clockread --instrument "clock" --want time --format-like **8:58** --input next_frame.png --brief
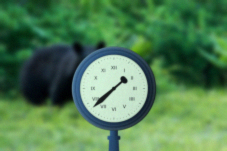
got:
**1:38**
